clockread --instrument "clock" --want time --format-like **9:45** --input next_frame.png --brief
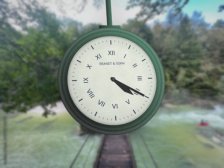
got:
**4:20**
